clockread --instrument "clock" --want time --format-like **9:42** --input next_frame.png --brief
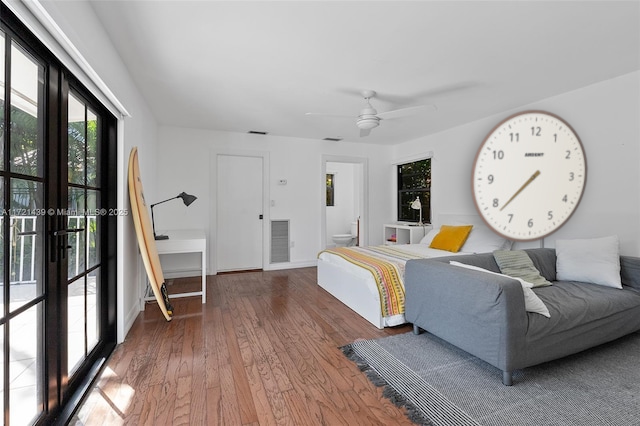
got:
**7:38**
